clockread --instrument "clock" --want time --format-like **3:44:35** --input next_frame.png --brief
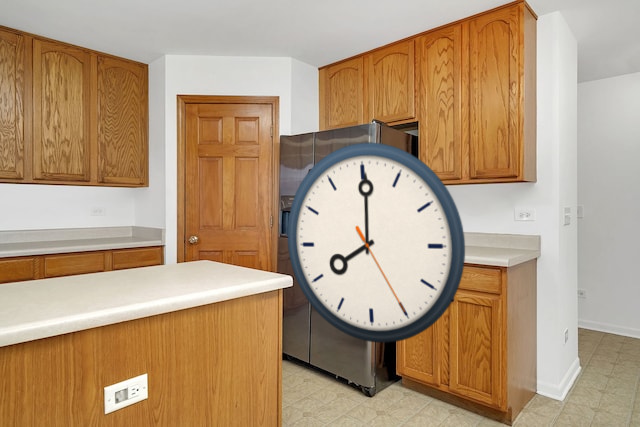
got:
**8:00:25**
